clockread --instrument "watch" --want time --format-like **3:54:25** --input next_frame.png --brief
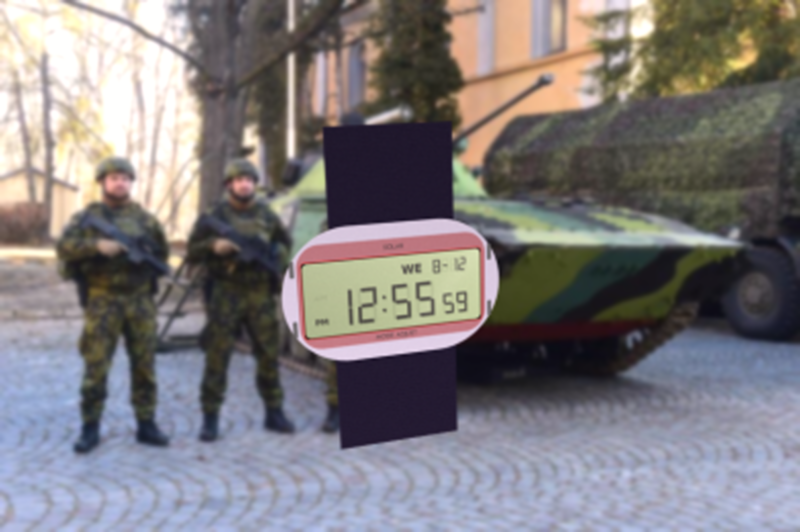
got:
**12:55:59**
